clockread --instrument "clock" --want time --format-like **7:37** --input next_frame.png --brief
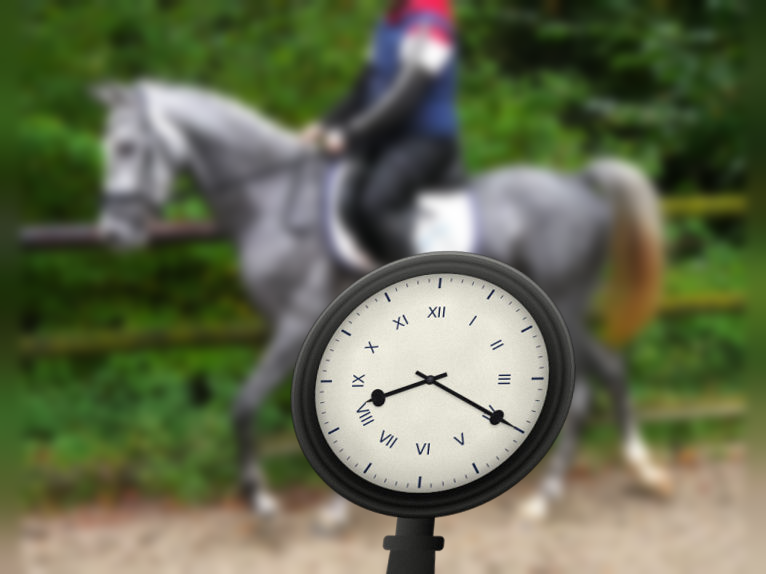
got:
**8:20**
